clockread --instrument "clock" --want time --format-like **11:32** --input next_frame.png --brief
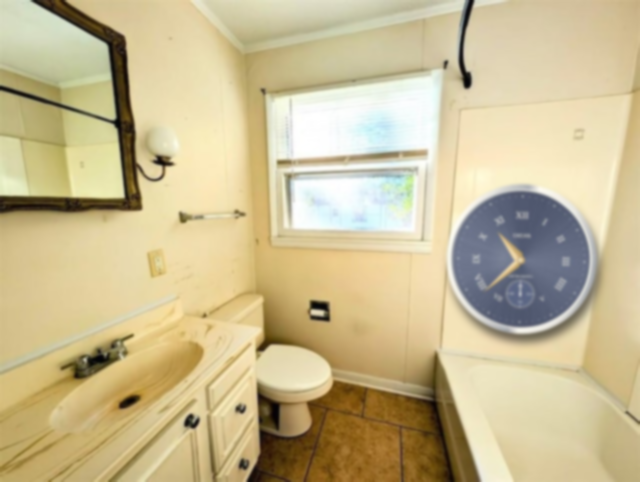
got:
**10:38**
